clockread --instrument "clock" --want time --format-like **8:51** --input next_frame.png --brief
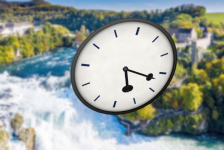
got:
**5:17**
